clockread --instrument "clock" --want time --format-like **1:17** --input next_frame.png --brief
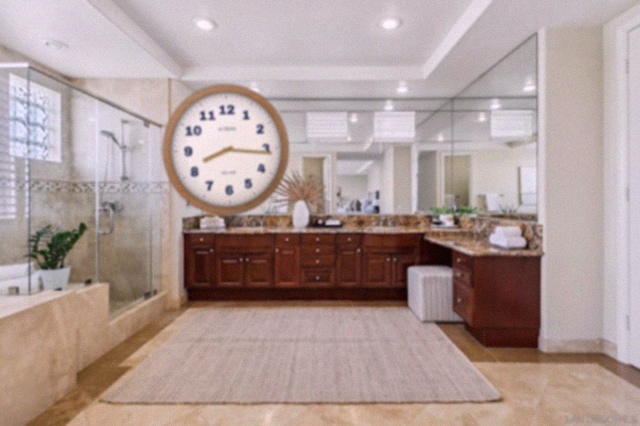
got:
**8:16**
